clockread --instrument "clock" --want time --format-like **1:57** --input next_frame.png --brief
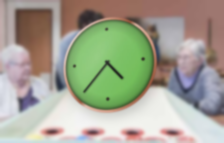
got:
**4:37**
